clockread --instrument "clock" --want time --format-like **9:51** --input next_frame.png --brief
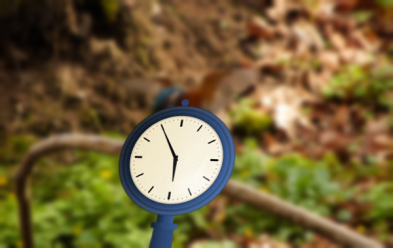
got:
**5:55**
